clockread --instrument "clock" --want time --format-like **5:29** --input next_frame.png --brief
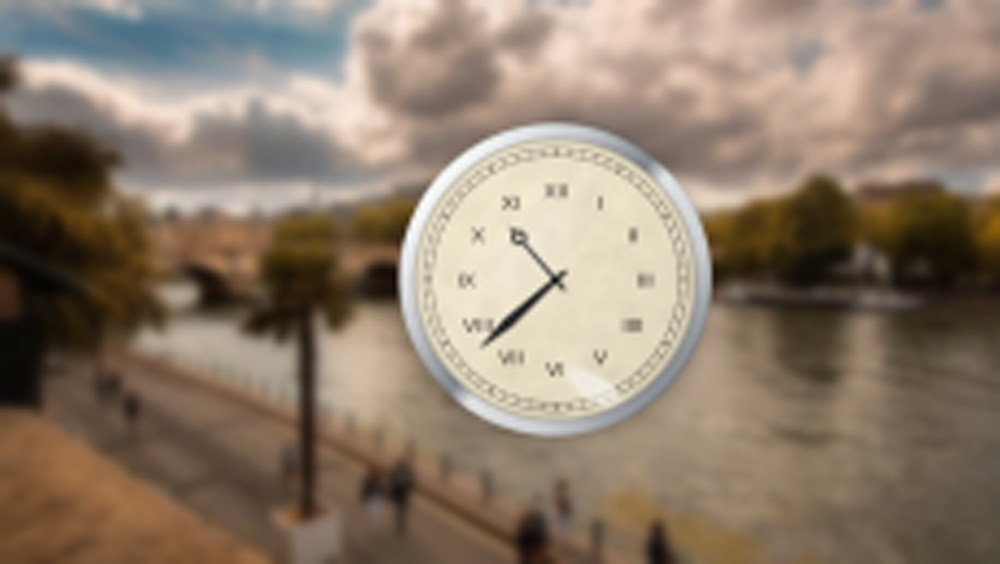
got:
**10:38**
